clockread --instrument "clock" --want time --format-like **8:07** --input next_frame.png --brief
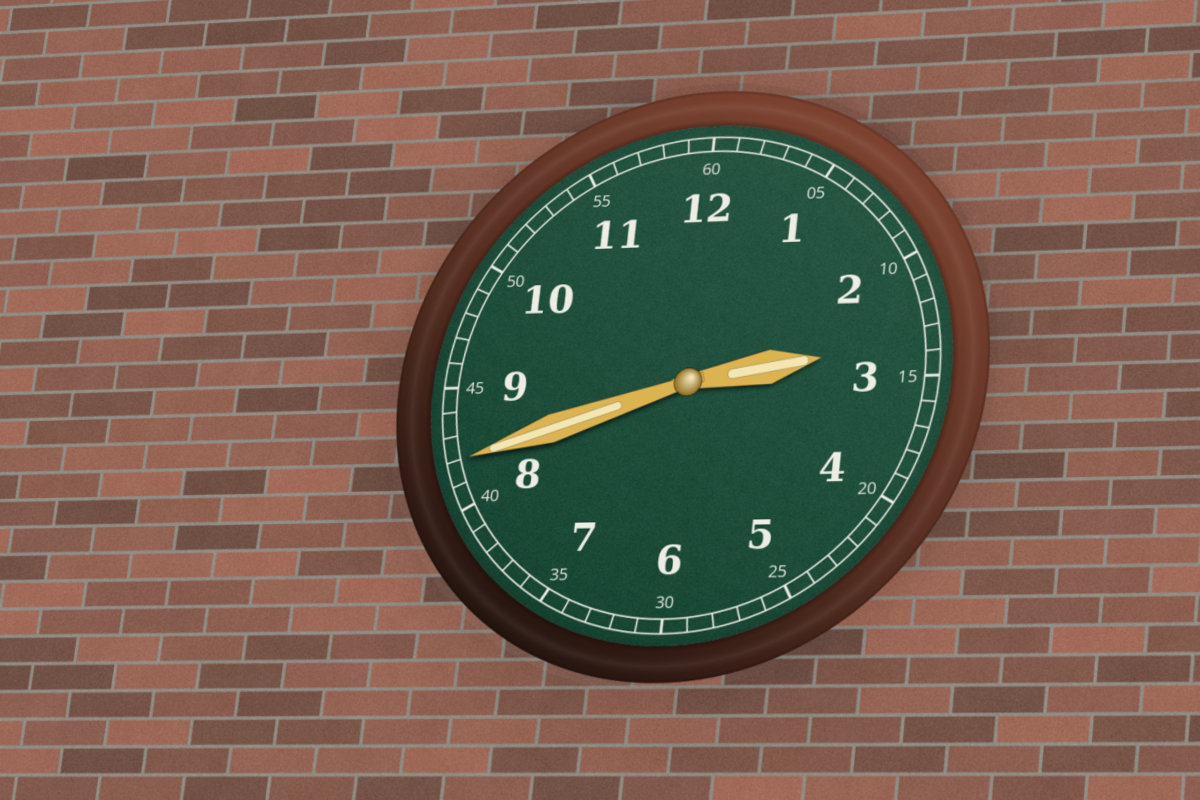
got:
**2:42**
